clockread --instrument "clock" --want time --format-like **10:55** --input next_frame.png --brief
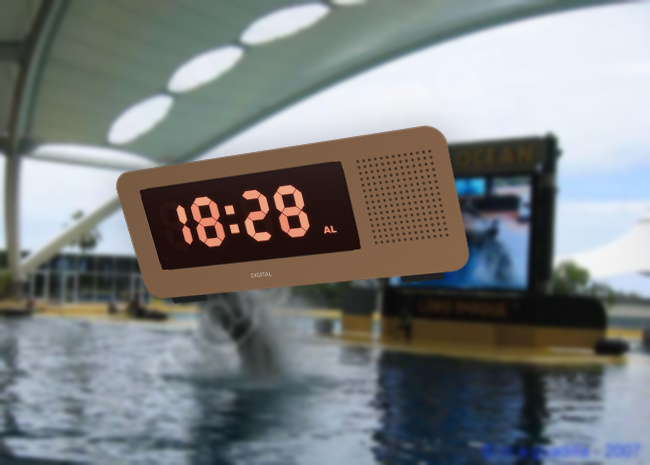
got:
**18:28**
